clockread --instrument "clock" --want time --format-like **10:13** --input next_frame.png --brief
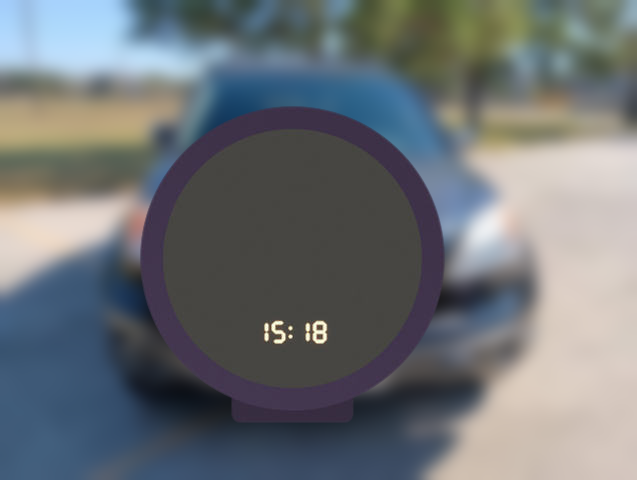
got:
**15:18**
